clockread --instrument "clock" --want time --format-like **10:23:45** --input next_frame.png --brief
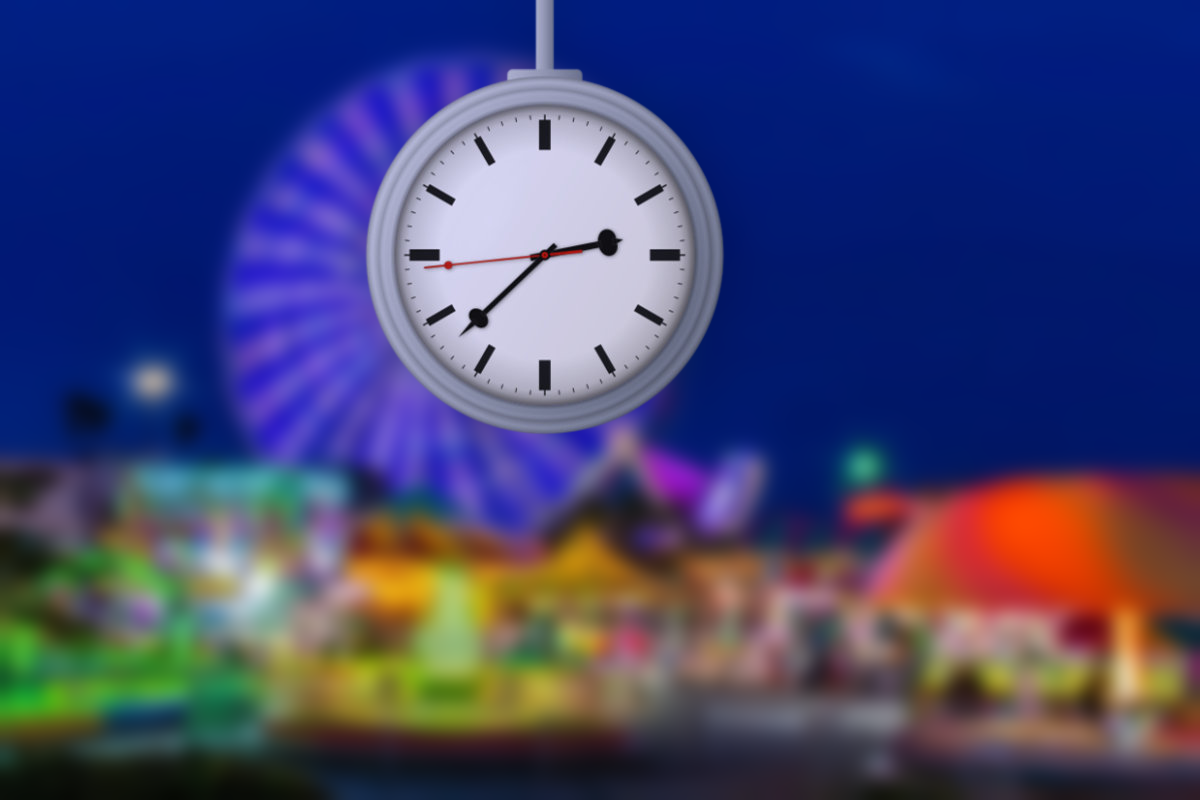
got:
**2:37:44**
